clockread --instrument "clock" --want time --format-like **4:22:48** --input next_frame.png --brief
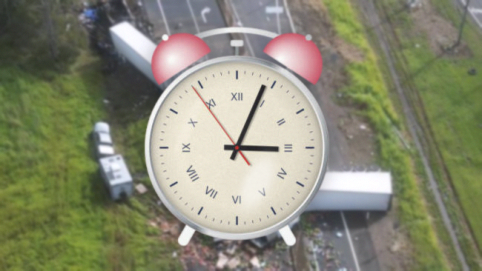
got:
**3:03:54**
